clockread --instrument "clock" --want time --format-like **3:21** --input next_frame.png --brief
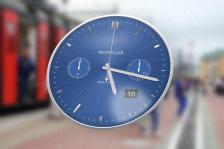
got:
**5:17**
